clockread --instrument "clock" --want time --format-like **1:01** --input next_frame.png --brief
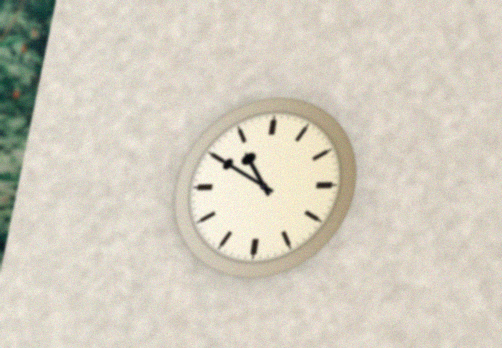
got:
**10:50**
